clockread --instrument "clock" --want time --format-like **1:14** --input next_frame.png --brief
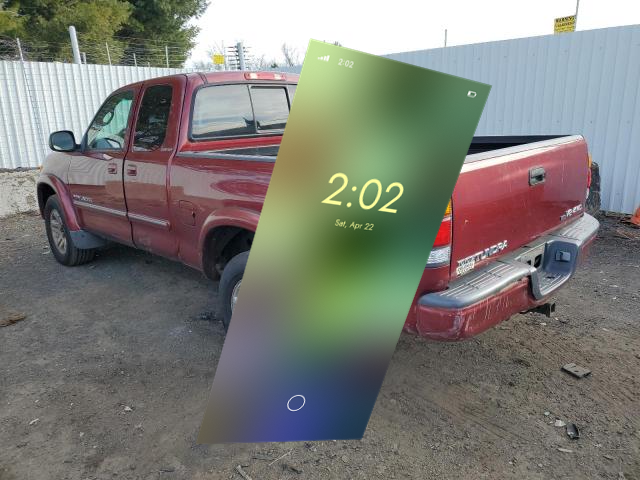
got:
**2:02**
